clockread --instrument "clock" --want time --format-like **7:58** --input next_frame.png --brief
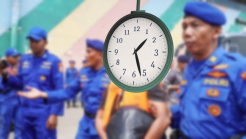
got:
**1:27**
